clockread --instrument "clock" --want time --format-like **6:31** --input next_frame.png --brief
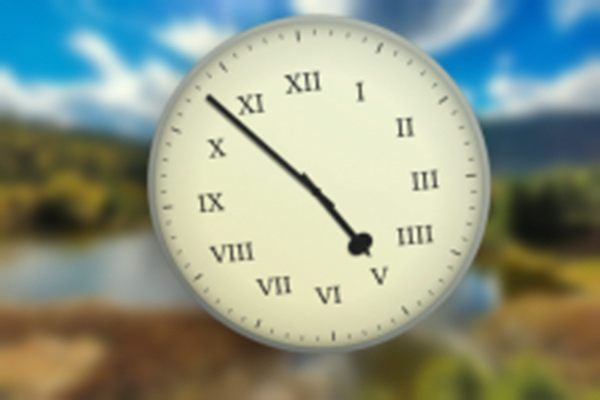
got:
**4:53**
